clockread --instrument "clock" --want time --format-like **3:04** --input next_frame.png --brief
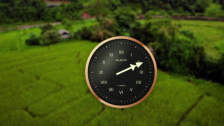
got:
**2:11**
